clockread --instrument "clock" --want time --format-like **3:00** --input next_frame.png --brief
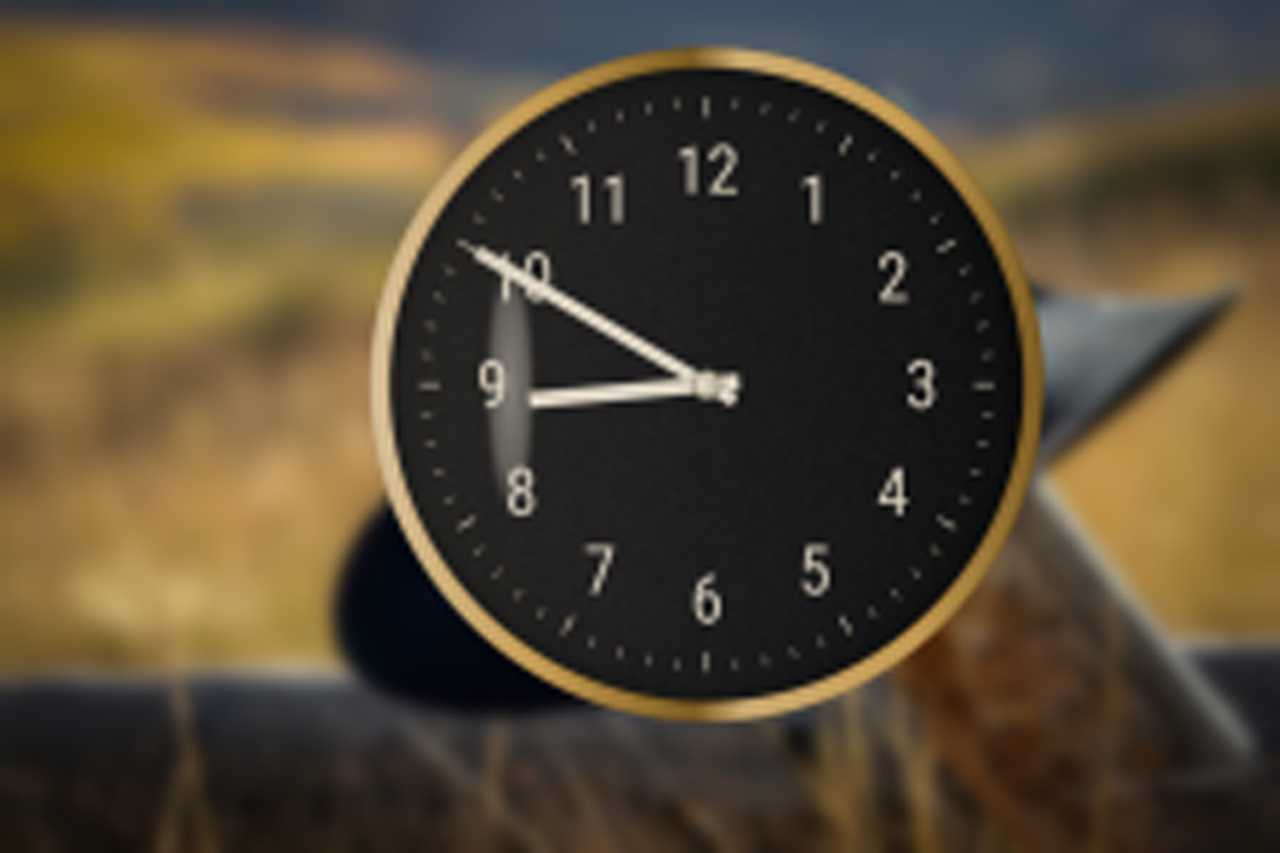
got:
**8:50**
